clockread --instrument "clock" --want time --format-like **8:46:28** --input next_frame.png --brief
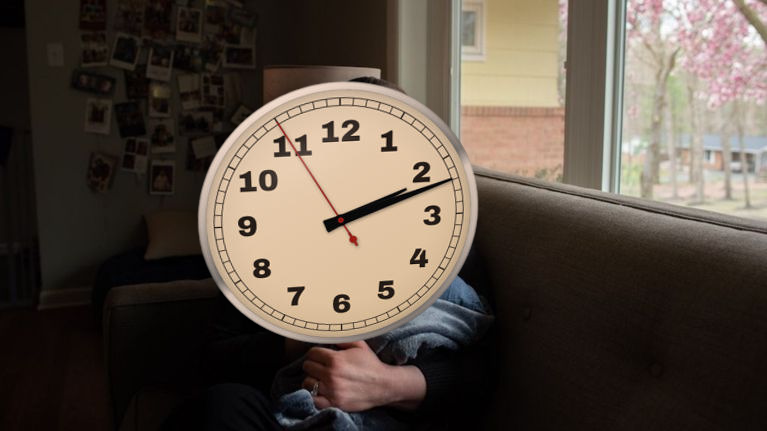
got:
**2:11:55**
